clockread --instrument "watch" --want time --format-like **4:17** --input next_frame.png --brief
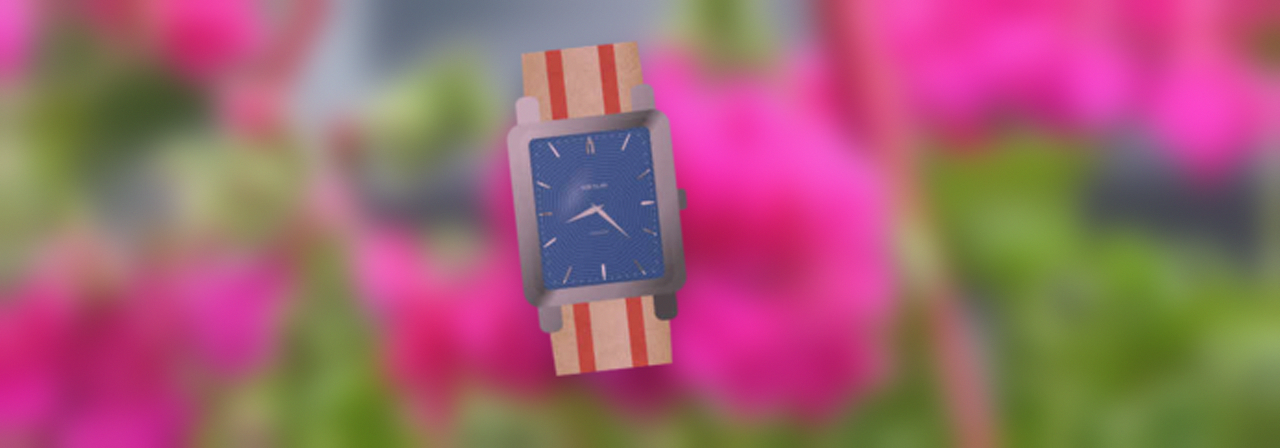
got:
**8:23**
